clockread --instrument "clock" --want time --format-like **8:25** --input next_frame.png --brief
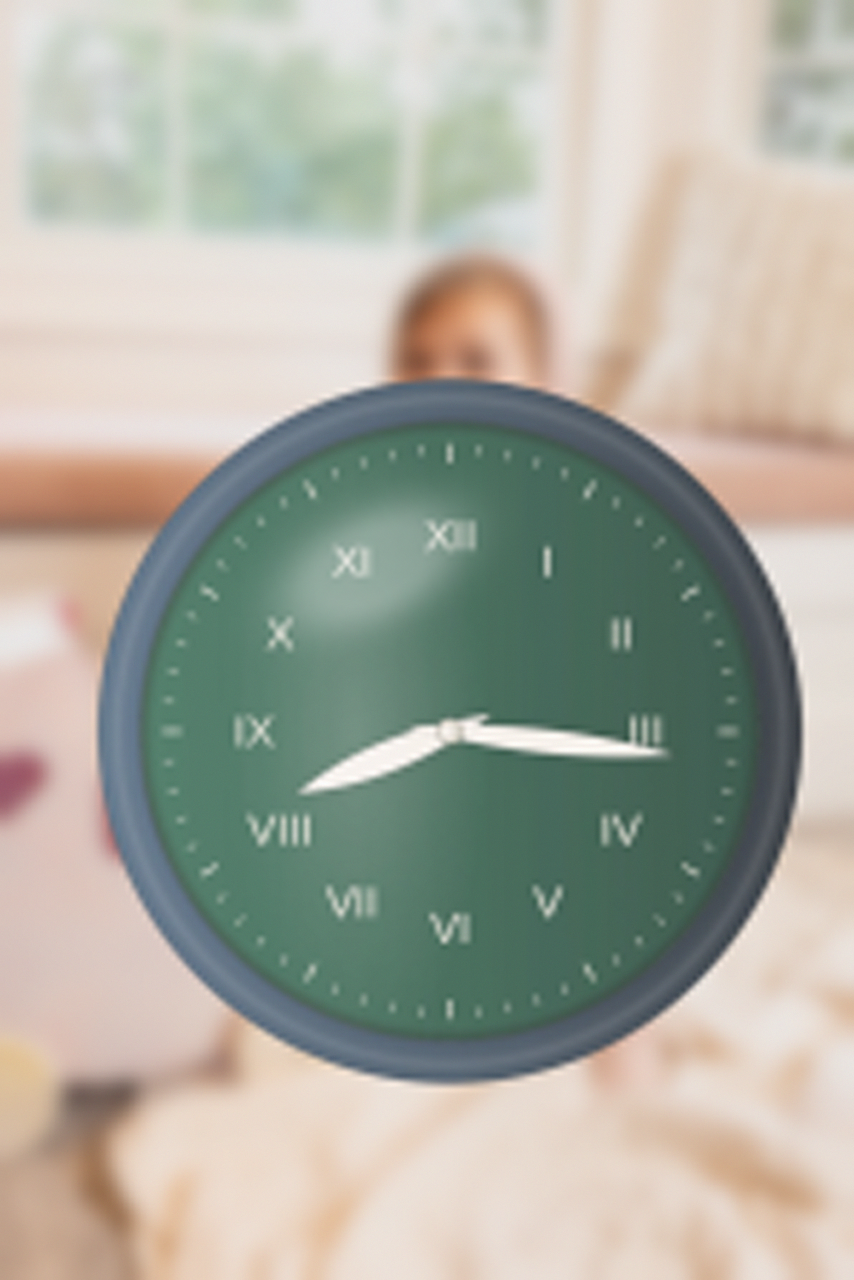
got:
**8:16**
